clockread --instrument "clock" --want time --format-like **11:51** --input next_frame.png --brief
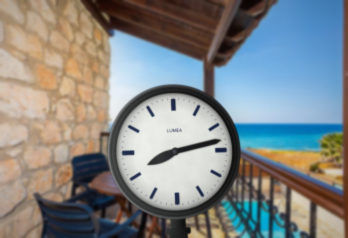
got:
**8:13**
